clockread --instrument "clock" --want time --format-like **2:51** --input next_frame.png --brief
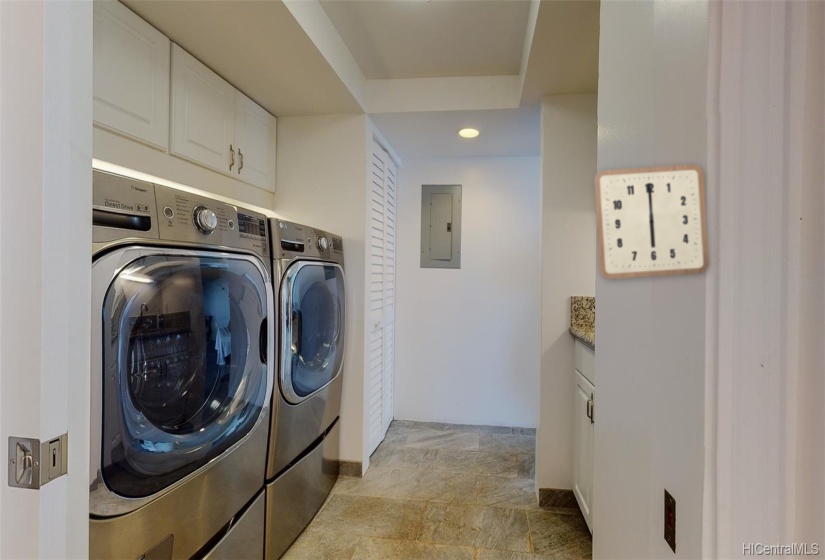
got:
**6:00**
